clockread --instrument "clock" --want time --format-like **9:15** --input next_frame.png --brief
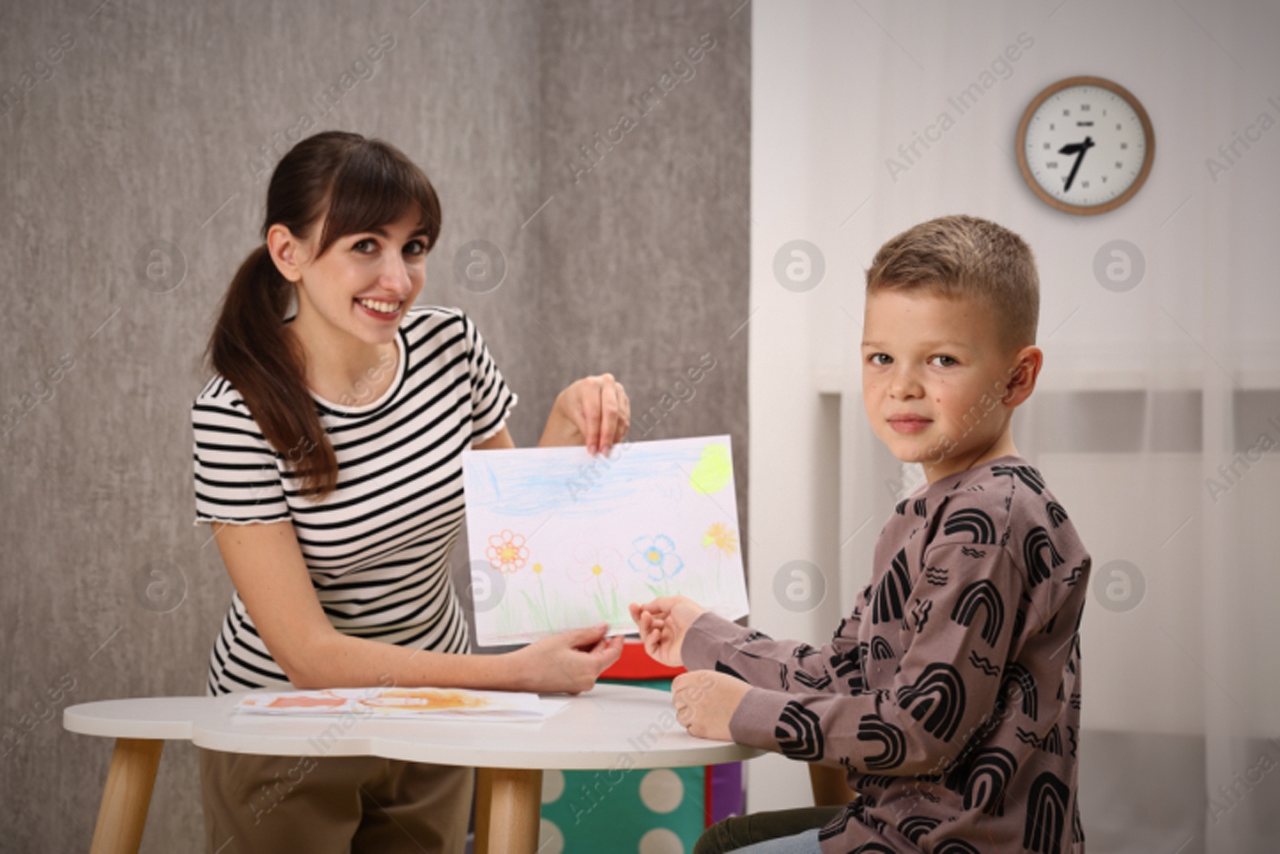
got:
**8:34**
